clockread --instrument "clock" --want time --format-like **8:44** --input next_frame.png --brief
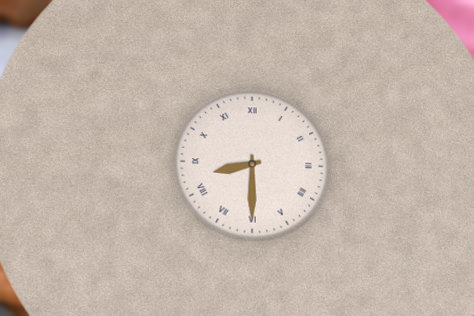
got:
**8:30**
